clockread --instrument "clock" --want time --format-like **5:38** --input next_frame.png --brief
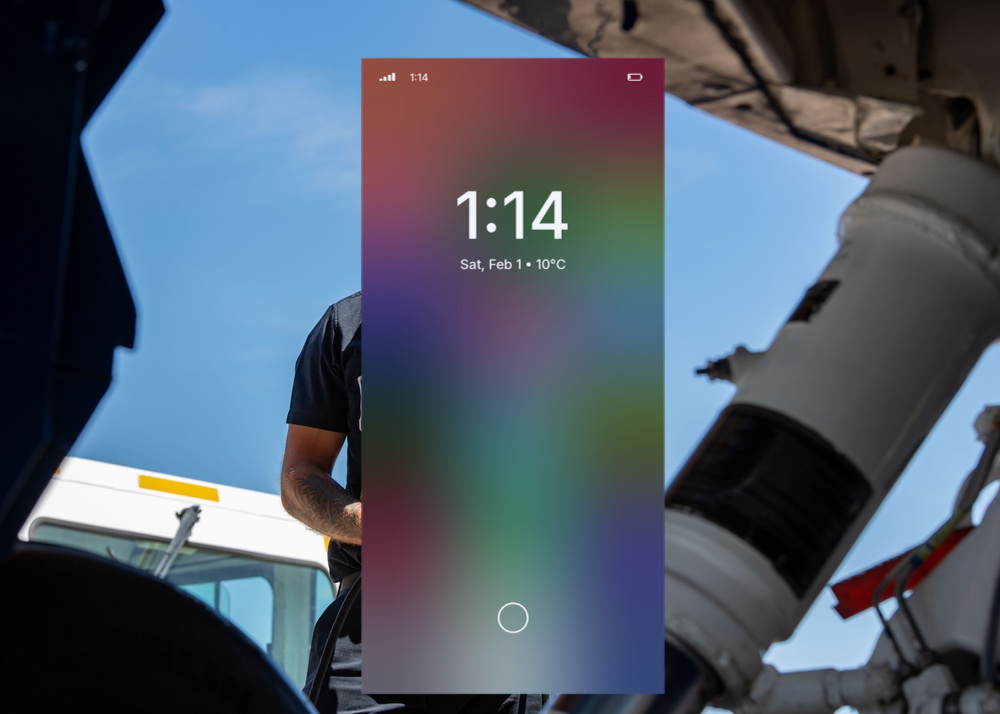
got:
**1:14**
